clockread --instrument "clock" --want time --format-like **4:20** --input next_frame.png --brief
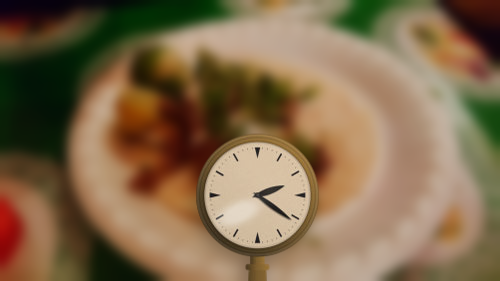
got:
**2:21**
